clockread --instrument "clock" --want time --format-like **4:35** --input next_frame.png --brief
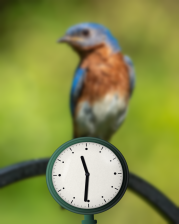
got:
**11:31**
